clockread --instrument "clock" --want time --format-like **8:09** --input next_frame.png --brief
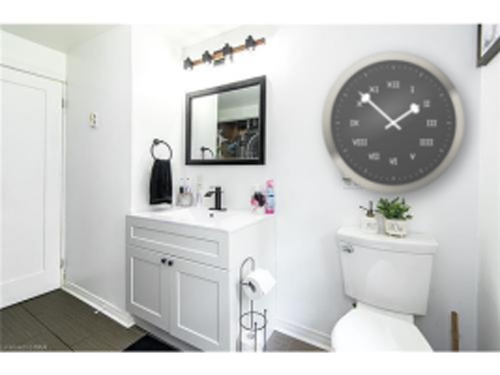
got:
**1:52**
